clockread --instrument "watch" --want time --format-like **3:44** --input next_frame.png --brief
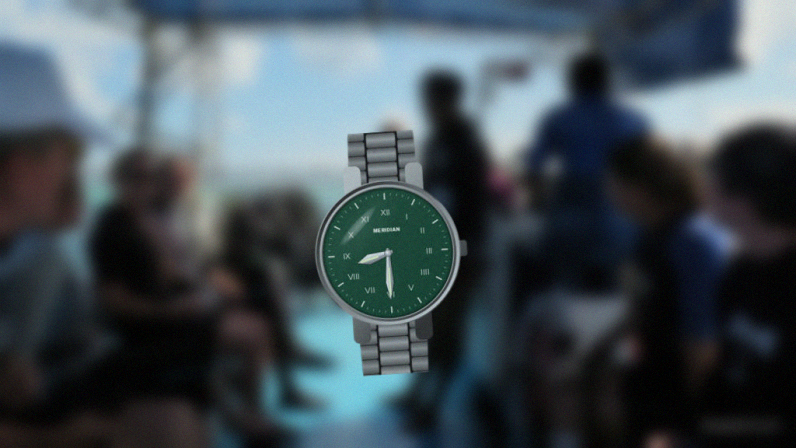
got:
**8:30**
